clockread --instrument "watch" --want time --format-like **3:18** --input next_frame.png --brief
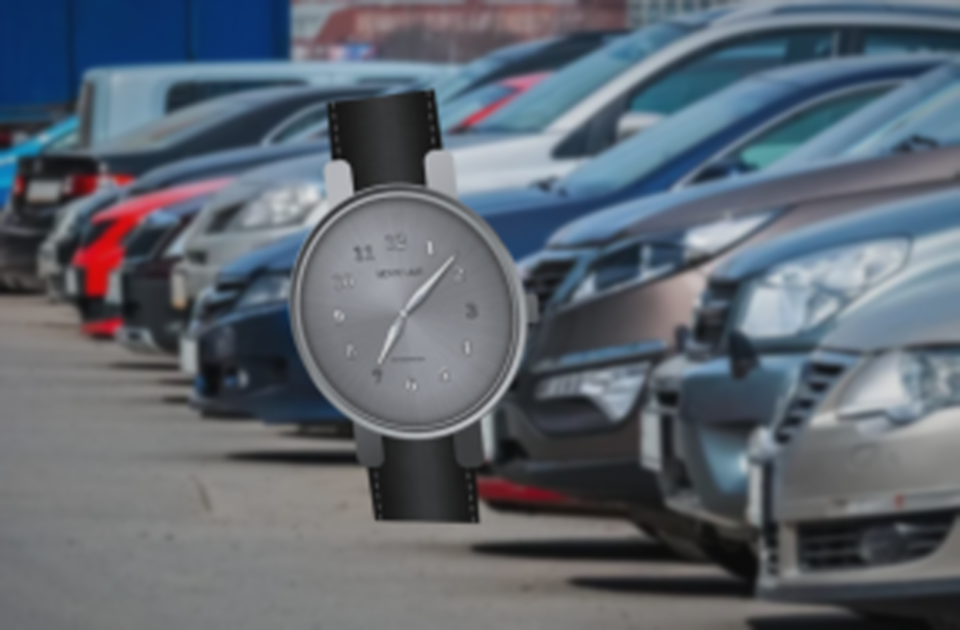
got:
**7:08**
